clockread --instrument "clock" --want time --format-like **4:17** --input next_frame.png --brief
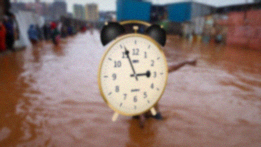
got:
**2:56**
